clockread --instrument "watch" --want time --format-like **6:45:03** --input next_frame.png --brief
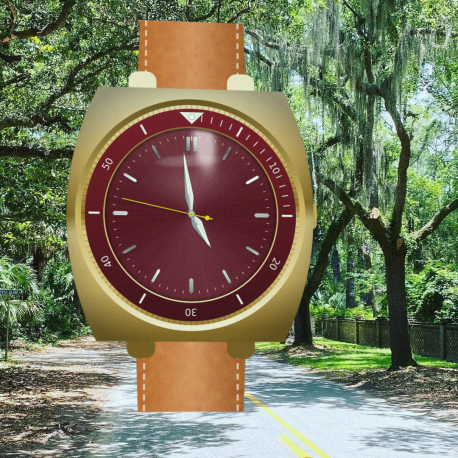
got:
**4:58:47**
